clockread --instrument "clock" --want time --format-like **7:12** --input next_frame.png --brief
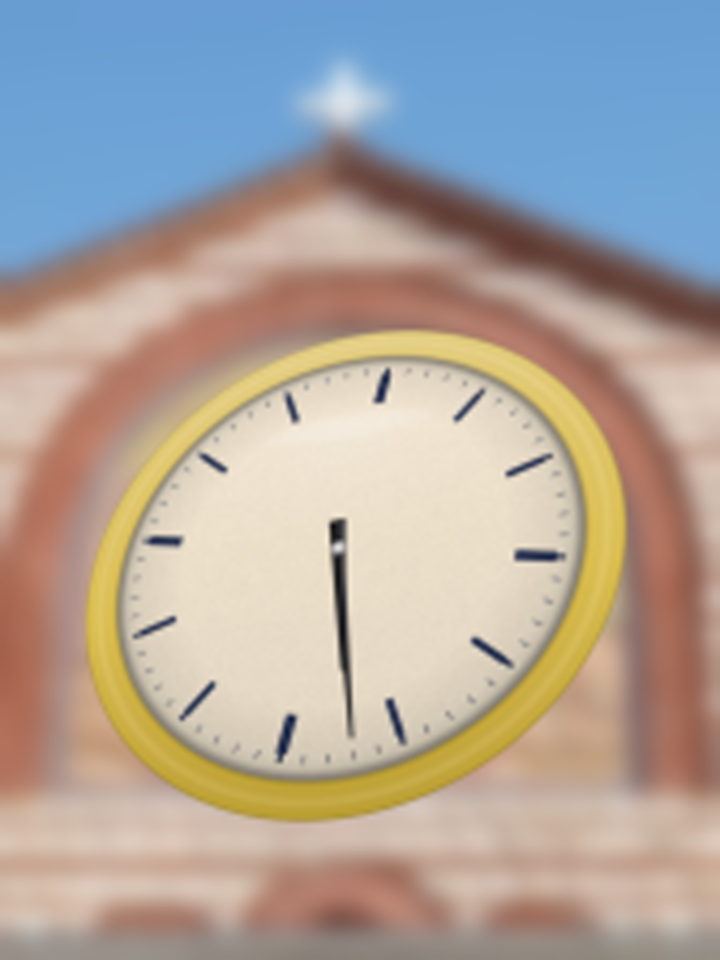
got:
**5:27**
